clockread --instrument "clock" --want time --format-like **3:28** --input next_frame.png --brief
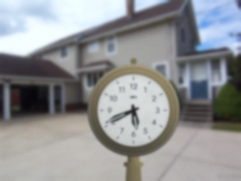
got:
**5:41**
